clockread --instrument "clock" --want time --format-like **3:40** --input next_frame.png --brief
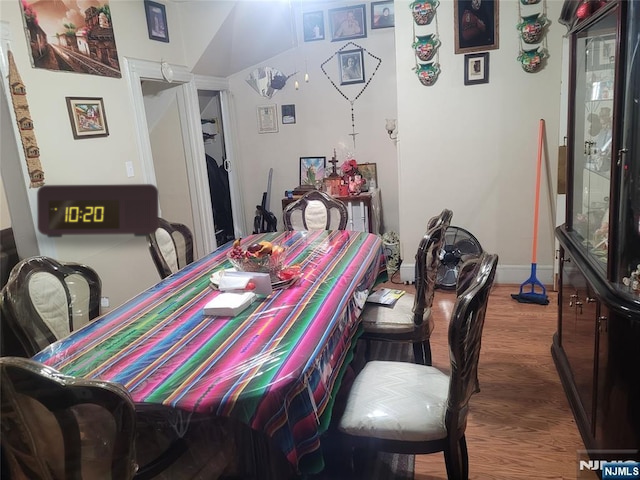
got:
**10:20**
